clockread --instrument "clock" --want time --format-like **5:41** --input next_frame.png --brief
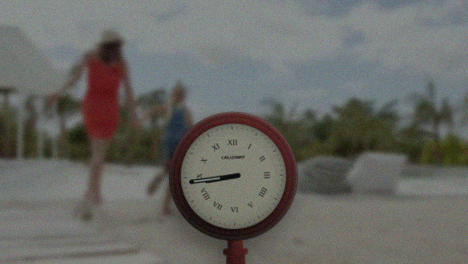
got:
**8:44**
